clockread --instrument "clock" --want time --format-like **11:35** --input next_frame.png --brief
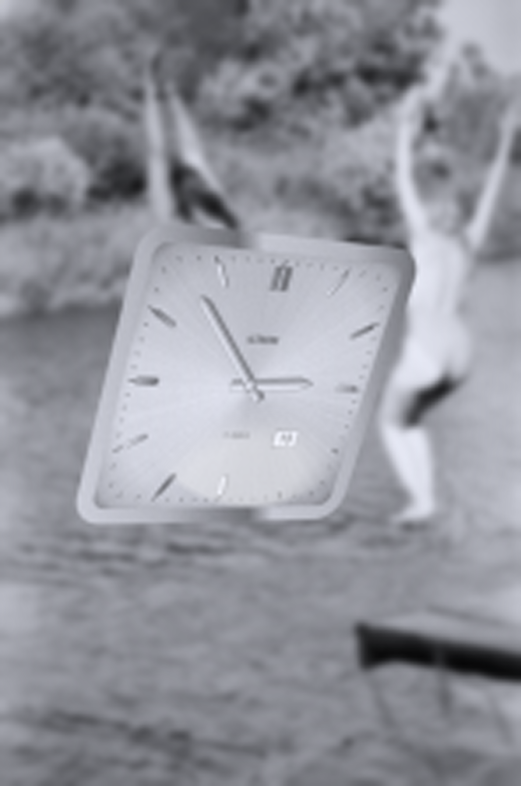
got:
**2:53**
